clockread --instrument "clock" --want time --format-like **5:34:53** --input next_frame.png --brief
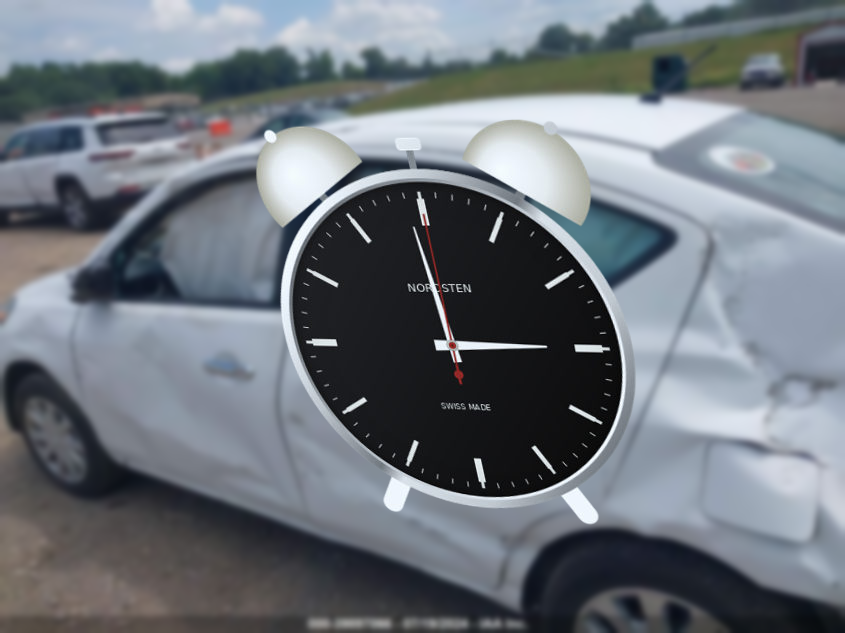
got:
**2:59:00**
